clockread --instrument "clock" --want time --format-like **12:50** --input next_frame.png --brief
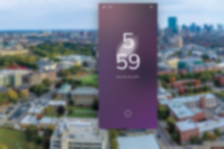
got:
**5:59**
